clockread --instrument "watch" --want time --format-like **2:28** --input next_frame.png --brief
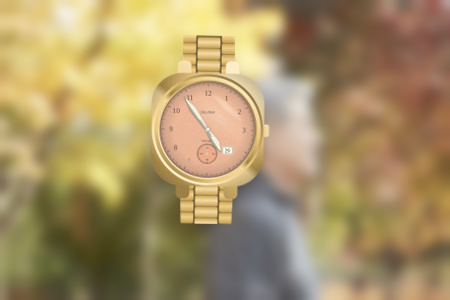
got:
**4:54**
